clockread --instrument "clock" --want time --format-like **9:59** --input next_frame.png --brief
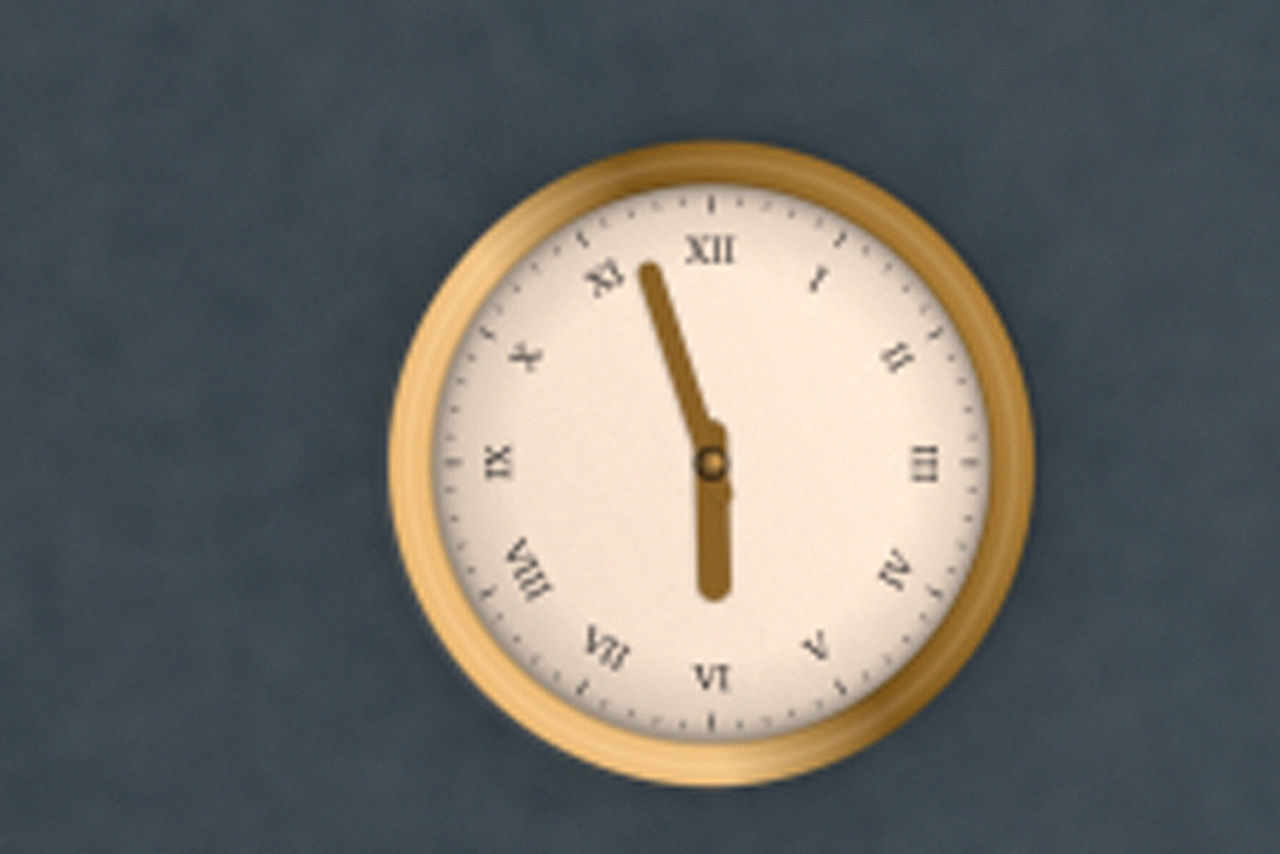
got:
**5:57**
